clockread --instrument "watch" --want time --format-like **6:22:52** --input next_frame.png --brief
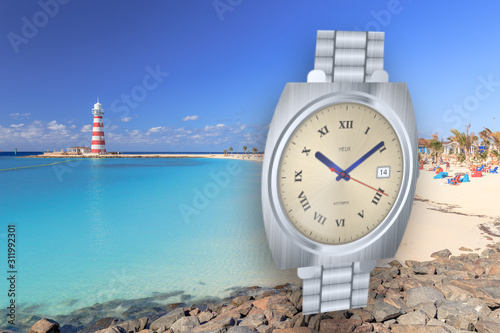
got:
**10:09:19**
